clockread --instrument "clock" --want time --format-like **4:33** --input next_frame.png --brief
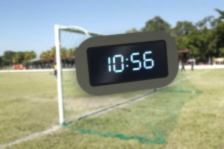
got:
**10:56**
